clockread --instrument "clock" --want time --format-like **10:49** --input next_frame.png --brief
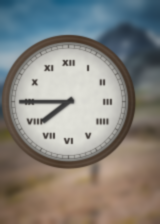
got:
**7:45**
